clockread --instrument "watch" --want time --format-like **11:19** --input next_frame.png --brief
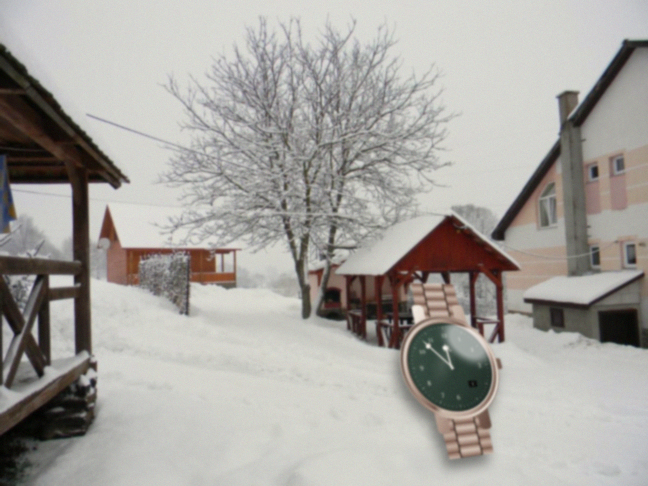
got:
**11:53**
